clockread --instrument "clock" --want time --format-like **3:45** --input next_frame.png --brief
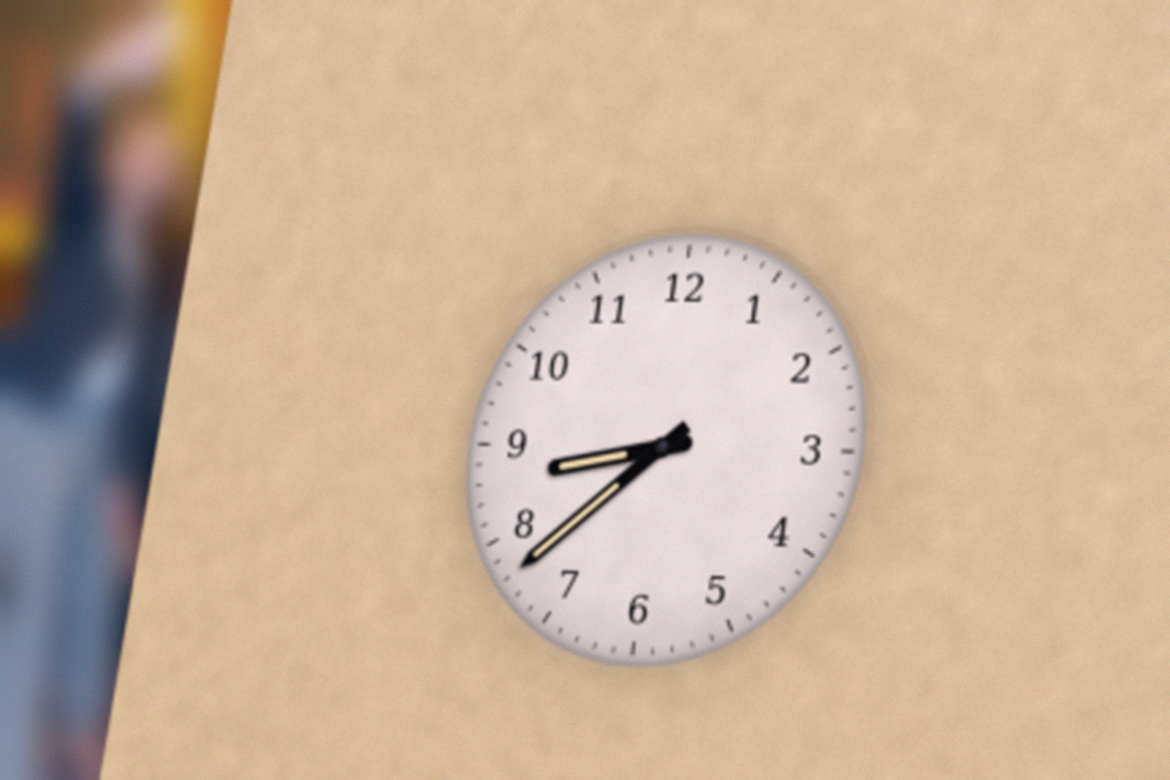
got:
**8:38**
